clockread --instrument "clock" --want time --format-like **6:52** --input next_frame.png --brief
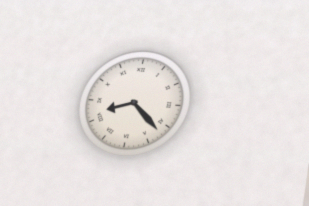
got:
**8:22**
